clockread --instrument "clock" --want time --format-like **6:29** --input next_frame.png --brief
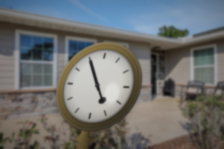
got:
**4:55**
